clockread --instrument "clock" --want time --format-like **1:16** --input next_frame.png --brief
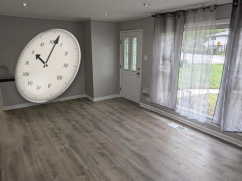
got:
**10:02**
